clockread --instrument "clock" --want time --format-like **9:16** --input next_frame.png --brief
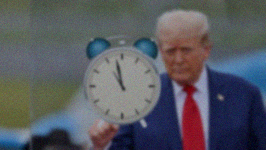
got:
**10:58**
